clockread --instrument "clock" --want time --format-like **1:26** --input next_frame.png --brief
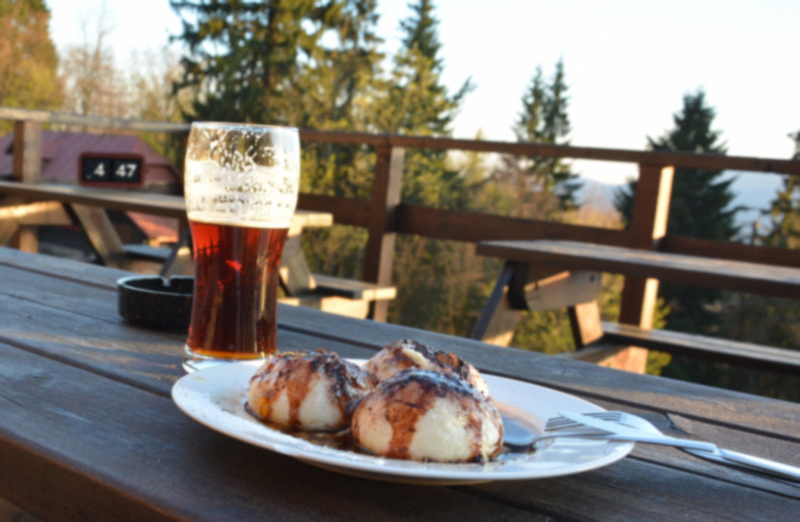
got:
**4:47**
